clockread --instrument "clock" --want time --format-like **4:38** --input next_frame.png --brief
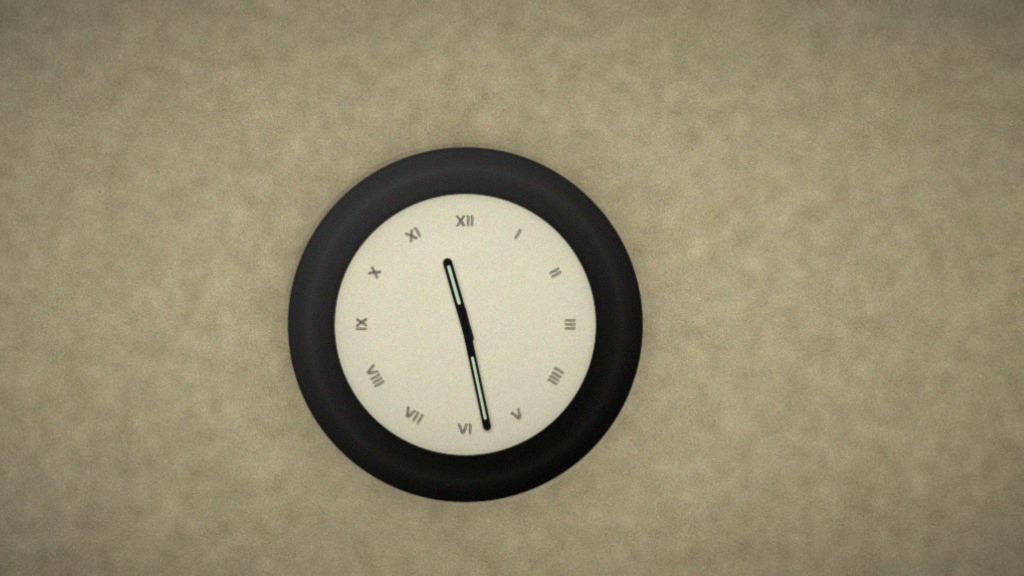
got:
**11:28**
